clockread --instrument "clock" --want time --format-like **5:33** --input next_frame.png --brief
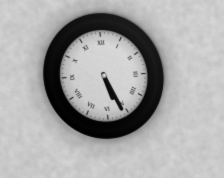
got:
**5:26**
